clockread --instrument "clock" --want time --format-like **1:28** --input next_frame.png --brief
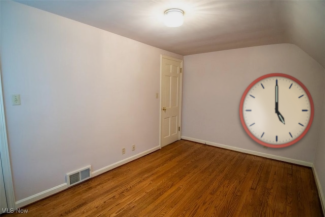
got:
**5:00**
